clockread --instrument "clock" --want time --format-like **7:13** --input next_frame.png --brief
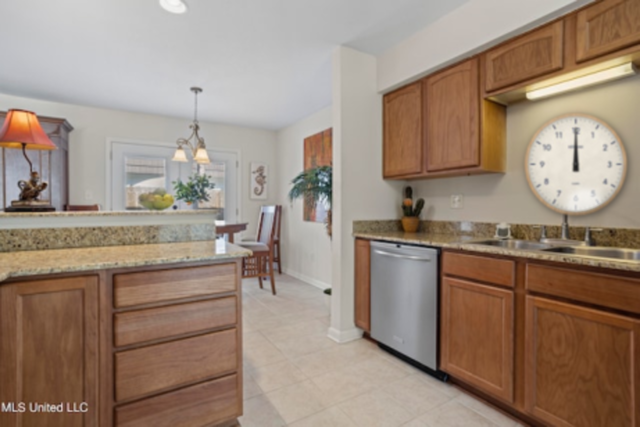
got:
**12:00**
